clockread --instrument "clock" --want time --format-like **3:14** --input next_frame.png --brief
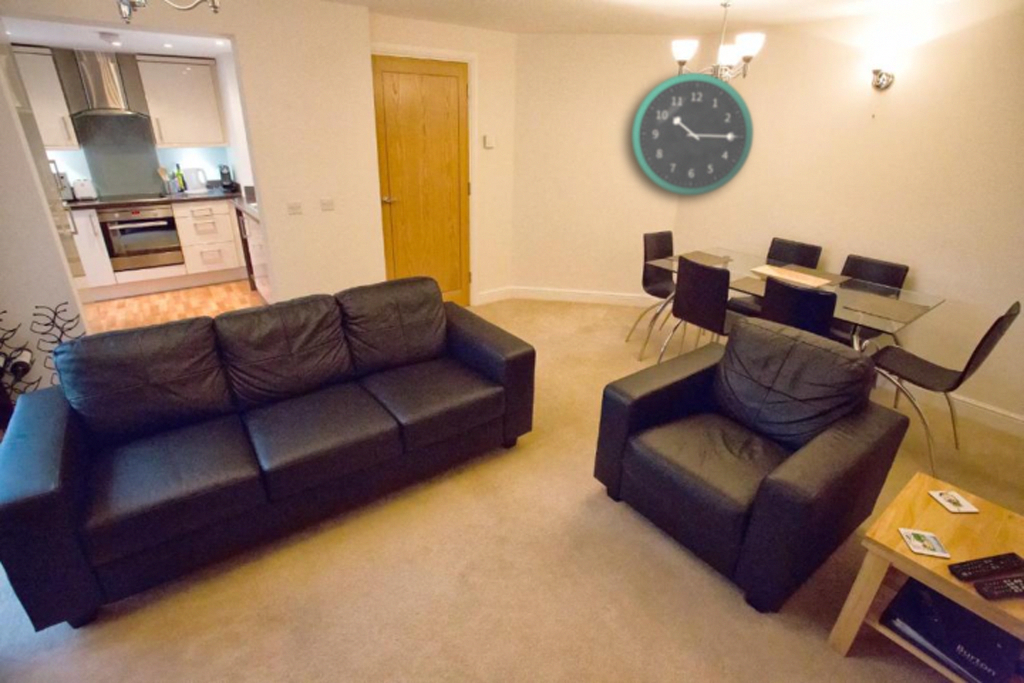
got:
**10:15**
